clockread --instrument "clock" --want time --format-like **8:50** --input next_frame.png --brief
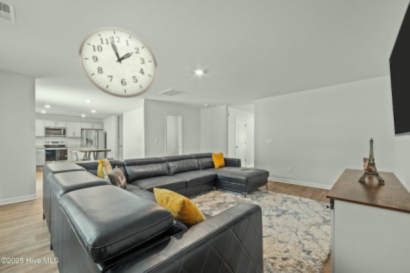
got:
**1:58**
